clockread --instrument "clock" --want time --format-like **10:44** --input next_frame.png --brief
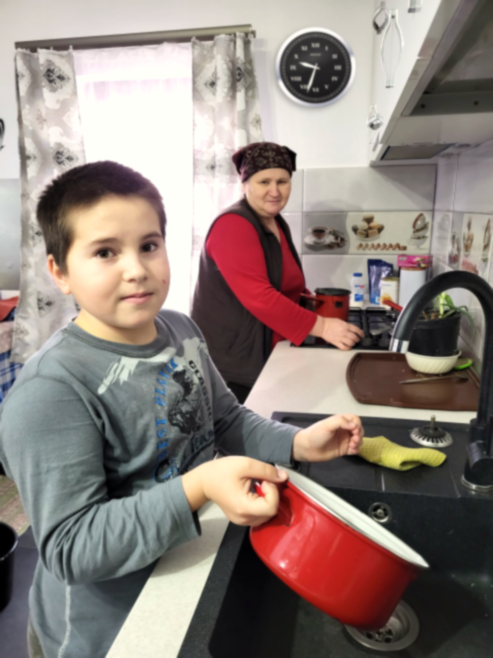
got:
**9:33**
